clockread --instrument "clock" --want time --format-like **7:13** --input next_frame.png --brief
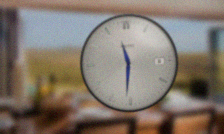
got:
**11:31**
